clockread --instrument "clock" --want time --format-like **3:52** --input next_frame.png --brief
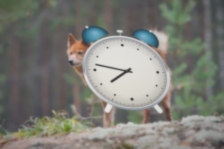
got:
**7:47**
